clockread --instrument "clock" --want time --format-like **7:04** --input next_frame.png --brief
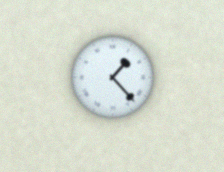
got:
**1:23**
